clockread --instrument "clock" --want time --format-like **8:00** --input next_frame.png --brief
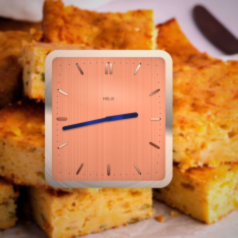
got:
**2:43**
